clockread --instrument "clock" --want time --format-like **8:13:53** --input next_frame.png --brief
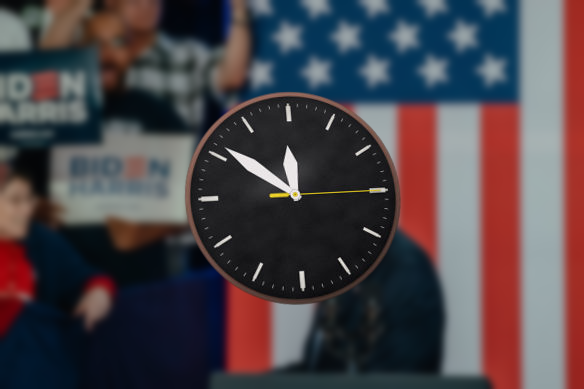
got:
**11:51:15**
